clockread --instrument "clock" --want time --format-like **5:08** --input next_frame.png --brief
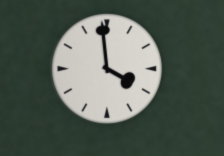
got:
**3:59**
